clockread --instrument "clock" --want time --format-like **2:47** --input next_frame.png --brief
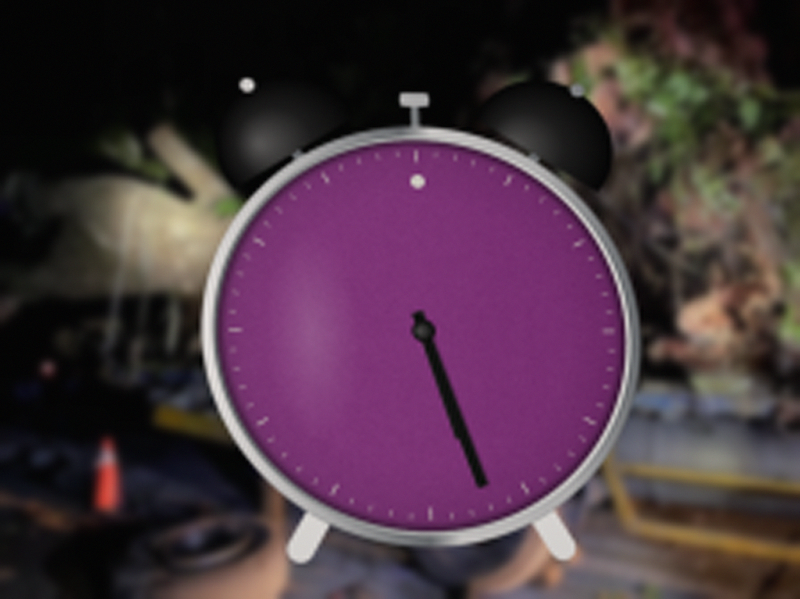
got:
**5:27**
